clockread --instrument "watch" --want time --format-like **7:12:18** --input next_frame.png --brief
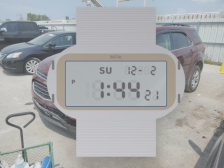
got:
**1:44:21**
